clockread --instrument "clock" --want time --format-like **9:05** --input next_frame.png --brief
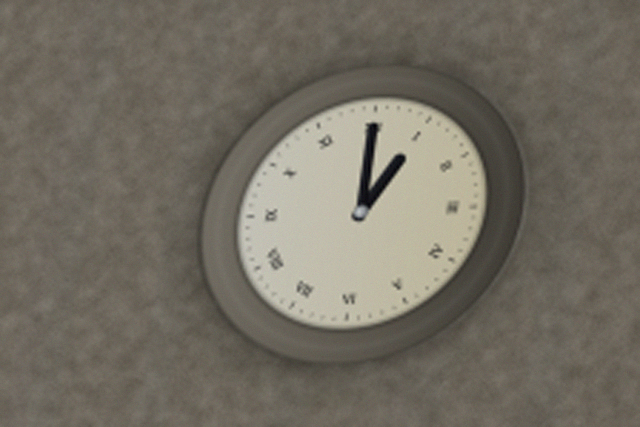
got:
**1:00**
